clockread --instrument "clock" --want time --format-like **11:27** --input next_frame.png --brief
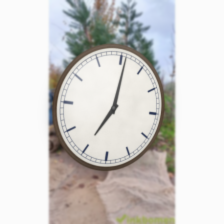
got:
**7:01**
